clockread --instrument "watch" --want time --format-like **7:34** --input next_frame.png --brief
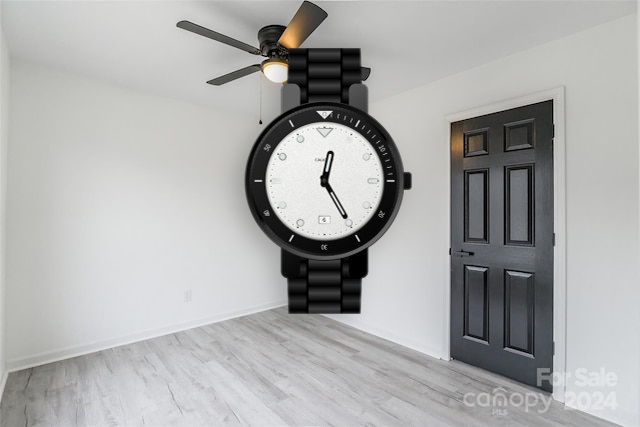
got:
**12:25**
